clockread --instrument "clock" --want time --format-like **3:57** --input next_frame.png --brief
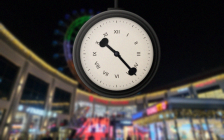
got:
**10:23**
